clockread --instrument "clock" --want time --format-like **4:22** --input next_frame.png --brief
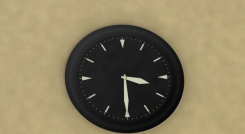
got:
**3:30**
